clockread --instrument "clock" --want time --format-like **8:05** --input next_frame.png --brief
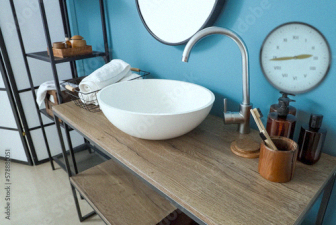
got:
**2:44**
